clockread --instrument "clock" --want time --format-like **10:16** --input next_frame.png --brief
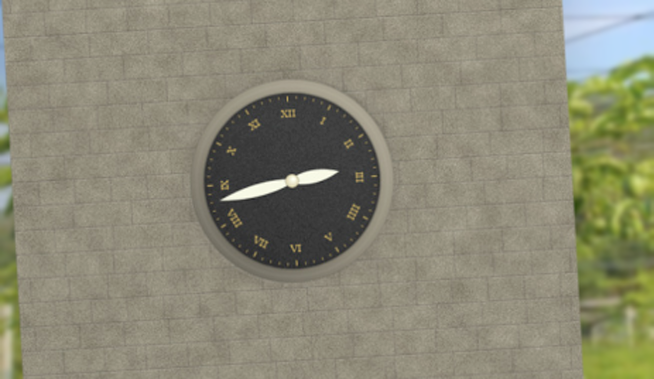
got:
**2:43**
